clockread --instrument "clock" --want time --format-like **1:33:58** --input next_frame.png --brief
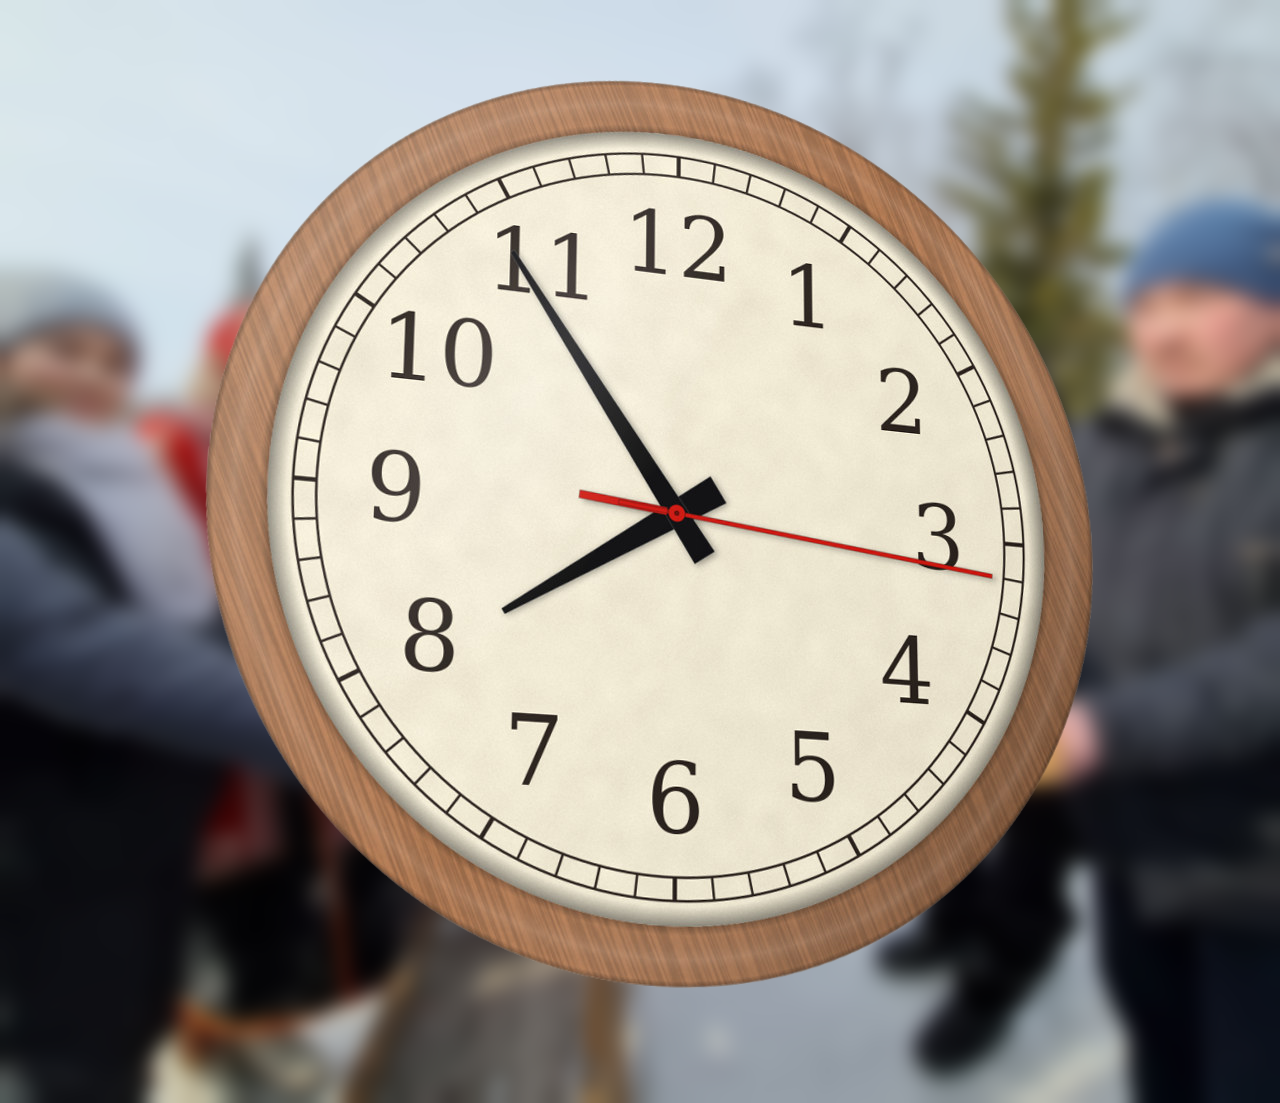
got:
**7:54:16**
